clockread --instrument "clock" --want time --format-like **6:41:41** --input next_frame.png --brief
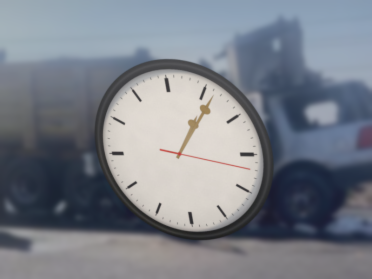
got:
**1:06:17**
